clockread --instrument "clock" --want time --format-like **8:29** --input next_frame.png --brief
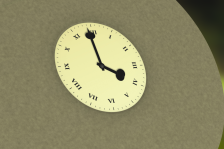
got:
**3:59**
